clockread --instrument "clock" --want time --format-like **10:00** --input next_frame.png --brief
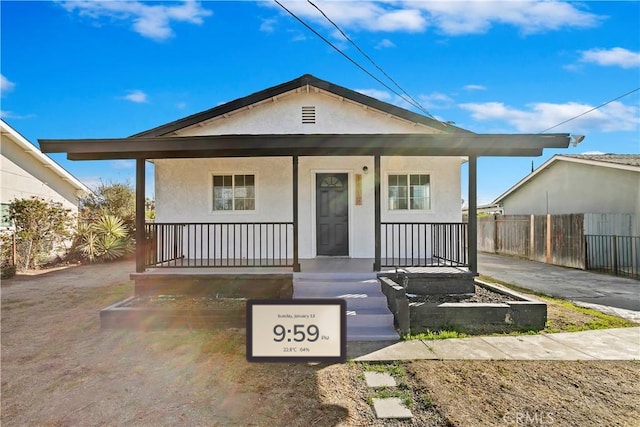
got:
**9:59**
